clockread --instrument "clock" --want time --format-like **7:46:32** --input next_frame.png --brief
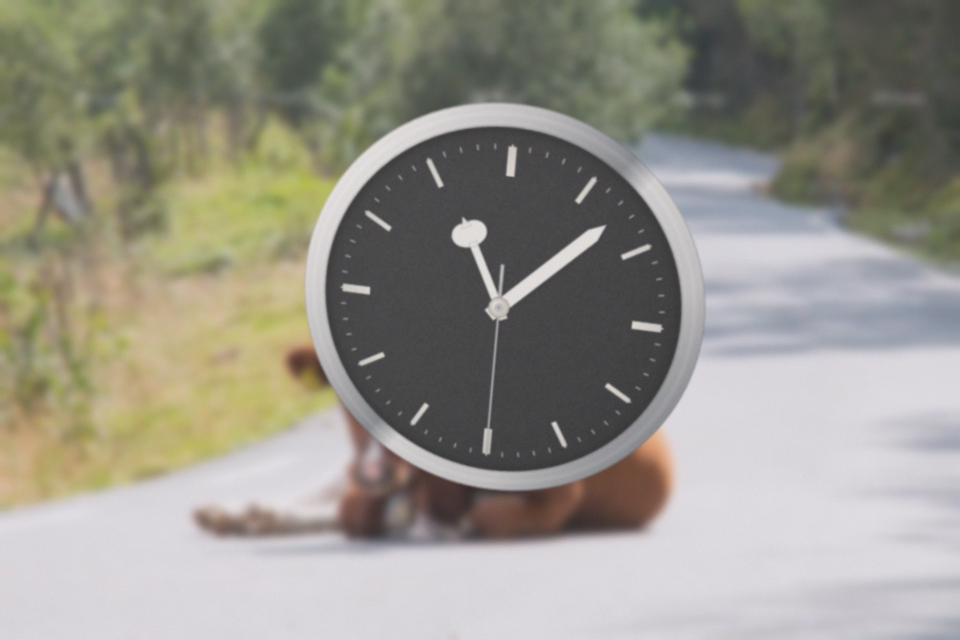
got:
**11:07:30**
